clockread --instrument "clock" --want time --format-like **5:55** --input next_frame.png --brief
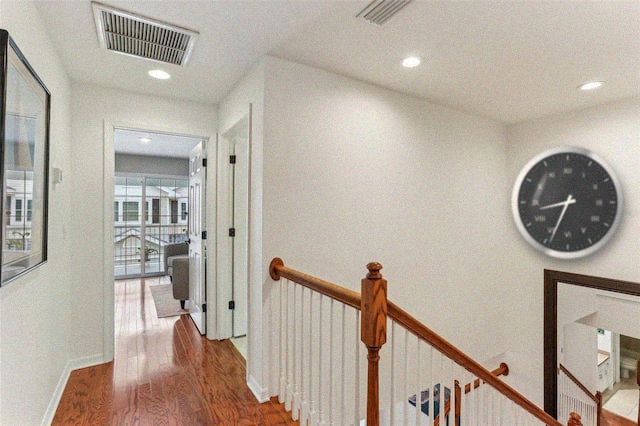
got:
**8:34**
